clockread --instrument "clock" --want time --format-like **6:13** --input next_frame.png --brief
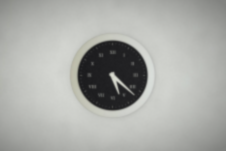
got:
**5:22**
